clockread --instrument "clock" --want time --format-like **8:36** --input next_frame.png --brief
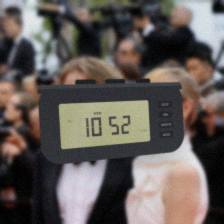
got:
**10:52**
